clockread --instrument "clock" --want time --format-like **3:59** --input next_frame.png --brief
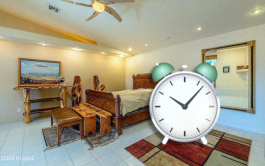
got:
**10:07**
